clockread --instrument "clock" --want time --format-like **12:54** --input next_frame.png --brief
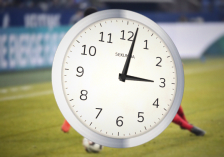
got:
**3:02**
